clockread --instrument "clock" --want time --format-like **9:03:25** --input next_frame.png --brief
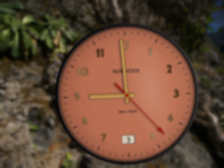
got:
**8:59:23**
